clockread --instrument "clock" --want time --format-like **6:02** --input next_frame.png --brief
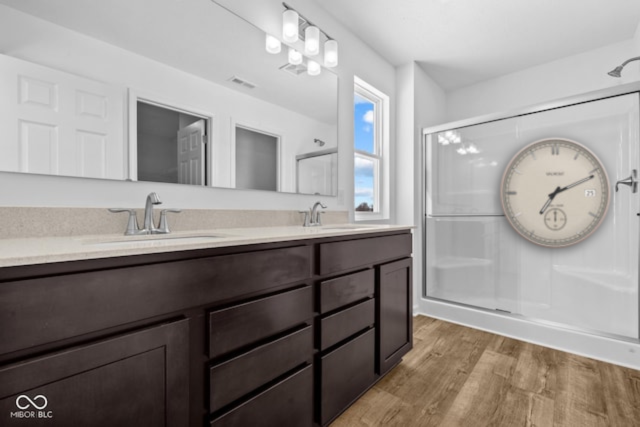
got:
**7:11**
